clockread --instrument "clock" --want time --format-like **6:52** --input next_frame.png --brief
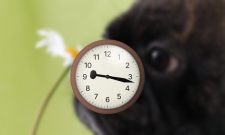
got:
**9:17**
